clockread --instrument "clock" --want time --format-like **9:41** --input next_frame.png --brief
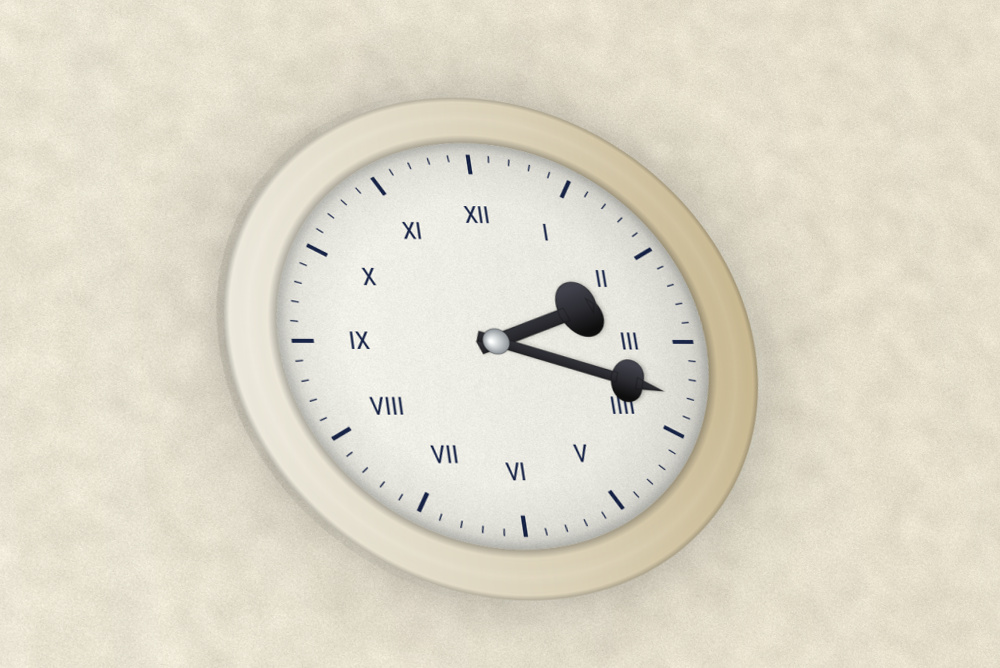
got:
**2:18**
